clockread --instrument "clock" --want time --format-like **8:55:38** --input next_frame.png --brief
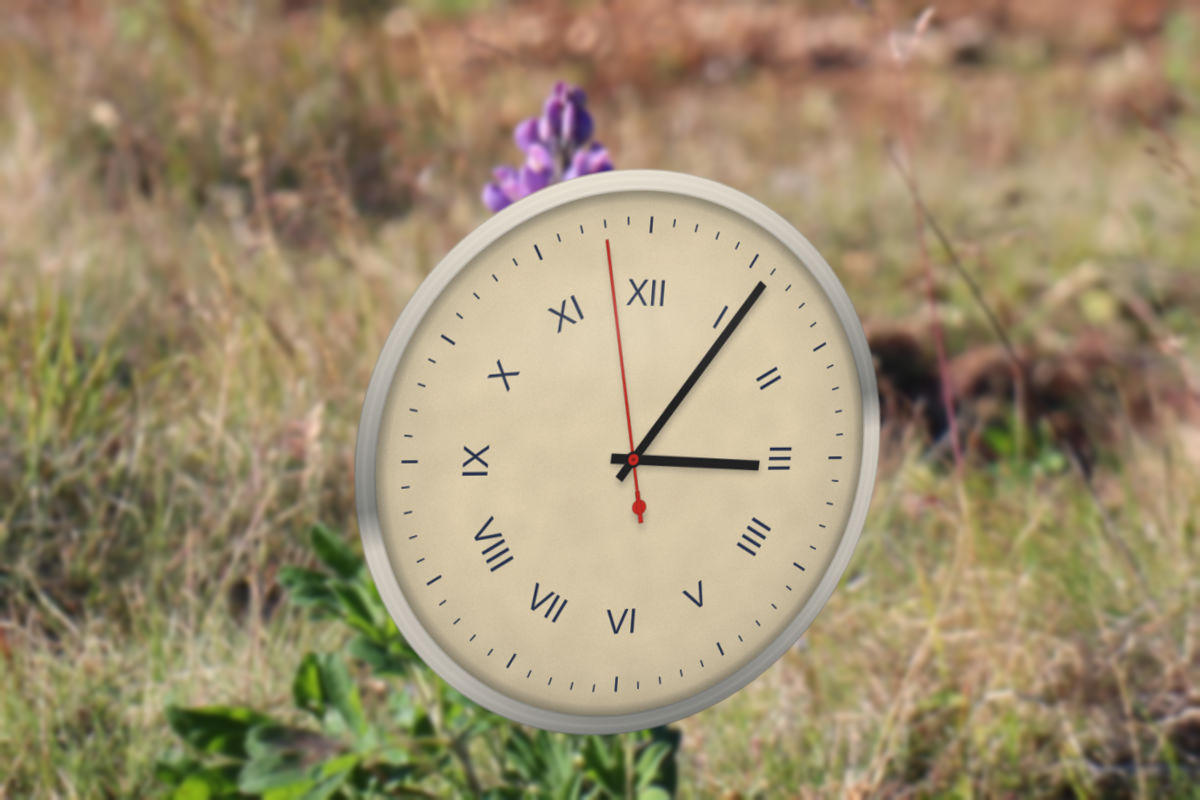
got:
**3:05:58**
